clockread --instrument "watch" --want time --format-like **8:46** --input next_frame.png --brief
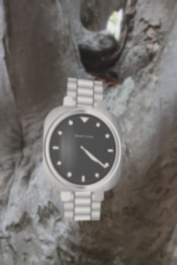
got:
**4:21**
